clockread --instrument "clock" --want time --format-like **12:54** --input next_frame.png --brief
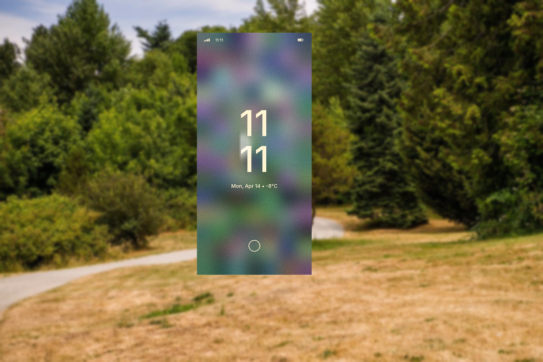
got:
**11:11**
